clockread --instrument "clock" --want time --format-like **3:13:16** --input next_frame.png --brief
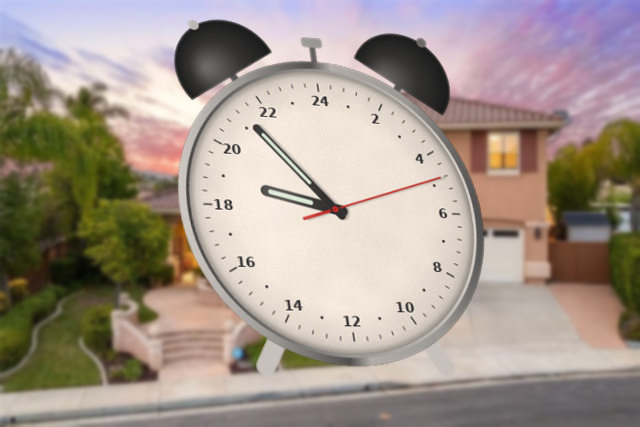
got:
**18:53:12**
